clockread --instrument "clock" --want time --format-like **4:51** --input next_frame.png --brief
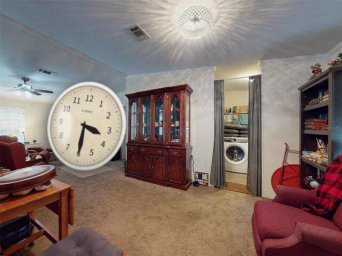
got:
**3:30**
